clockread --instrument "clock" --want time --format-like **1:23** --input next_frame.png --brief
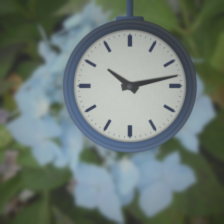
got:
**10:13**
